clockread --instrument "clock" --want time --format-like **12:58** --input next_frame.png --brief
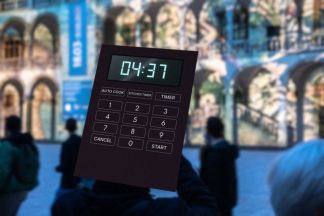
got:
**4:37**
